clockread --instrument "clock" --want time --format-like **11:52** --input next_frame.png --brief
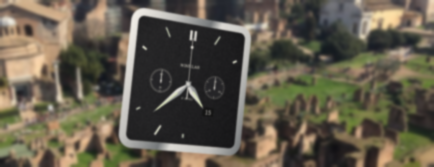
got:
**4:38**
